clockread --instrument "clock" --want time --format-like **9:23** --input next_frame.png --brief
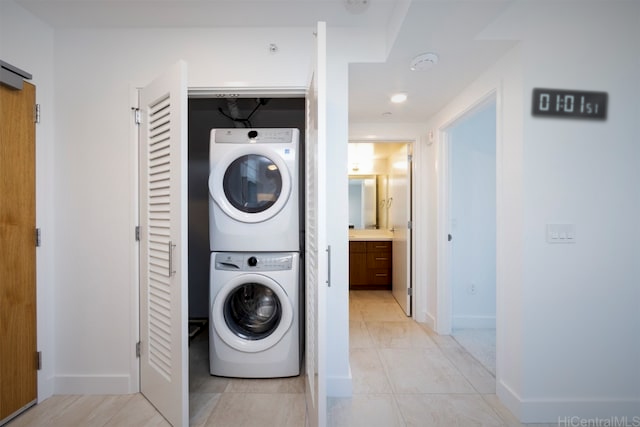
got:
**1:01**
